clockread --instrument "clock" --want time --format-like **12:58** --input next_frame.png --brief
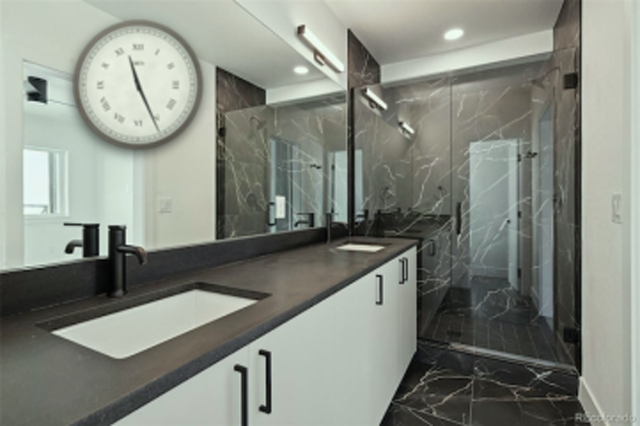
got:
**11:26**
